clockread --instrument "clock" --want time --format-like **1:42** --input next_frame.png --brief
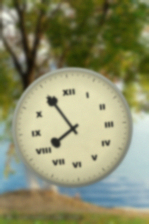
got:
**7:55**
